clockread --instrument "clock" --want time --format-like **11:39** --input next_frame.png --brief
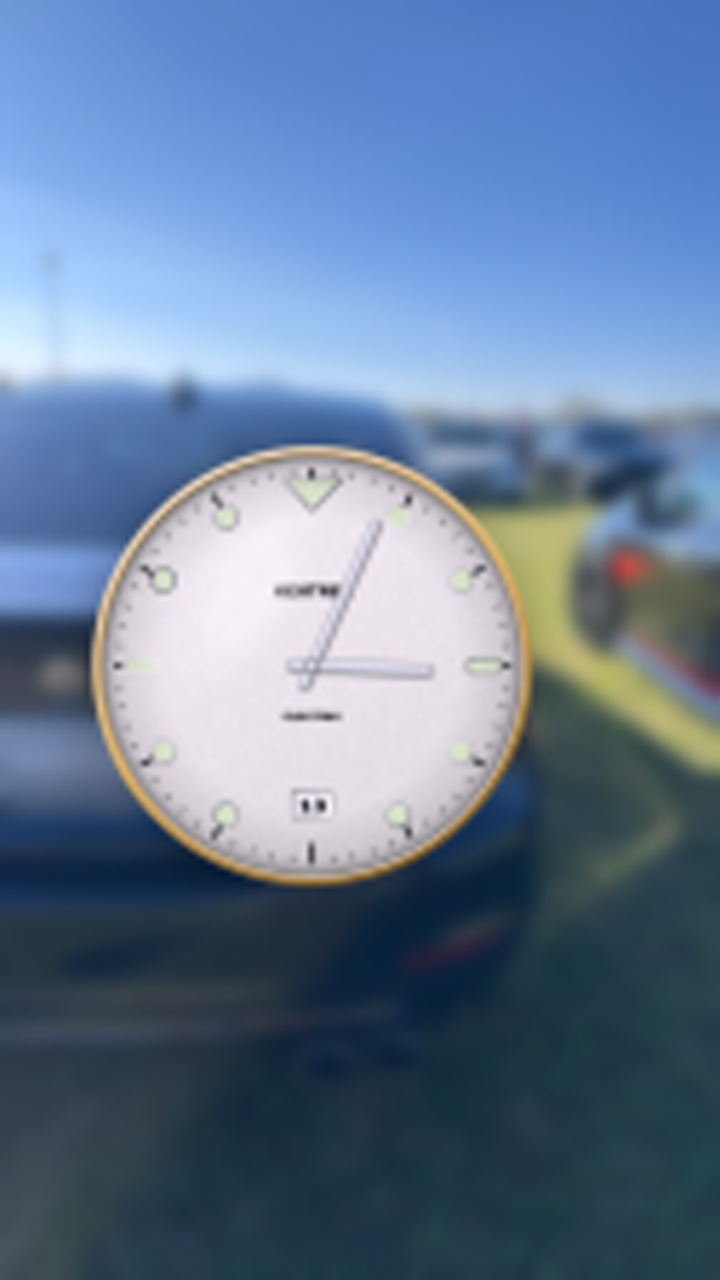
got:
**3:04**
